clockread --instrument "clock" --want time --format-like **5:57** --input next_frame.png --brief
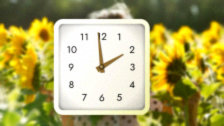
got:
**1:59**
